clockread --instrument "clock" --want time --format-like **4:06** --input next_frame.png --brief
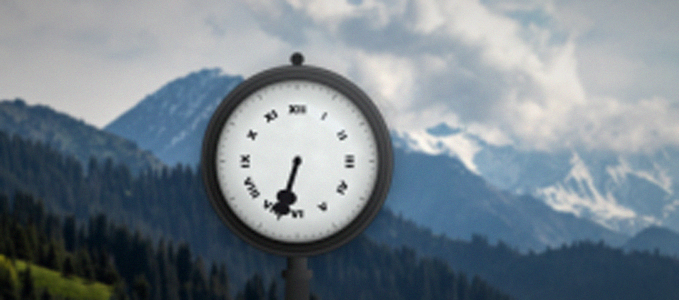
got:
**6:33**
